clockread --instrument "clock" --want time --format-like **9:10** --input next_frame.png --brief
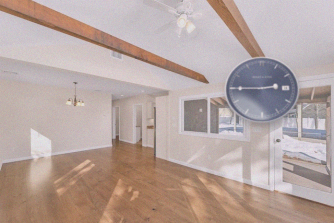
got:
**2:45**
